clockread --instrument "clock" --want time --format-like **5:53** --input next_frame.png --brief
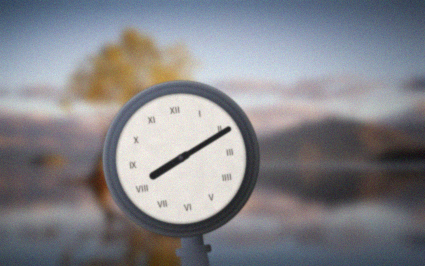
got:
**8:11**
